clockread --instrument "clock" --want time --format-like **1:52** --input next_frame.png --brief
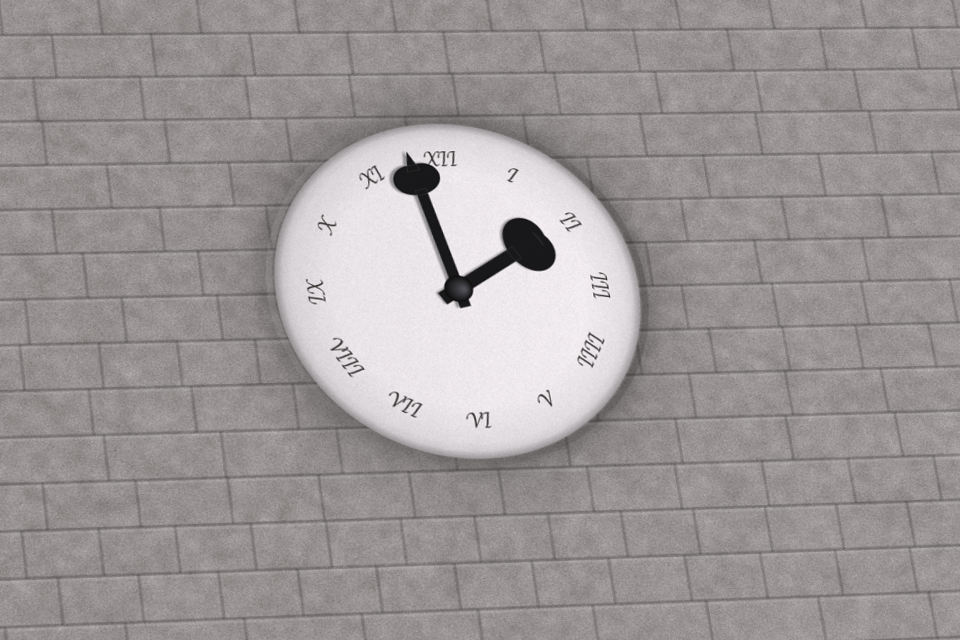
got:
**1:58**
